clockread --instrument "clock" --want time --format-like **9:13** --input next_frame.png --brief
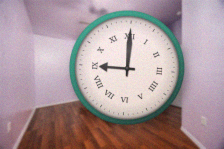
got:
**9:00**
